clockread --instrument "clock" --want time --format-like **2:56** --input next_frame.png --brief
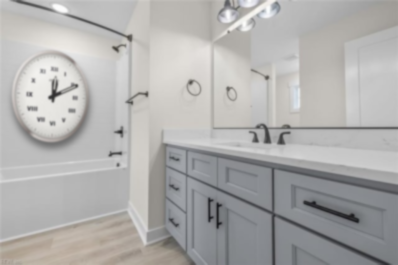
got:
**12:11**
